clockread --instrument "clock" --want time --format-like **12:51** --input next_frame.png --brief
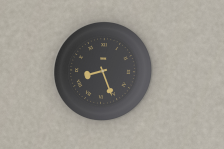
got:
**8:26**
